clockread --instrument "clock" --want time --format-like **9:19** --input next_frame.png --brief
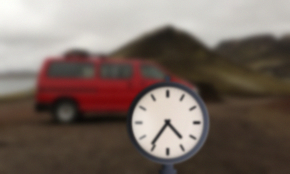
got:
**4:36**
